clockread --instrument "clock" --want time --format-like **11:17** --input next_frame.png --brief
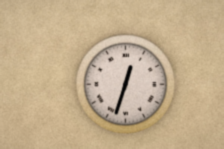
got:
**12:33**
